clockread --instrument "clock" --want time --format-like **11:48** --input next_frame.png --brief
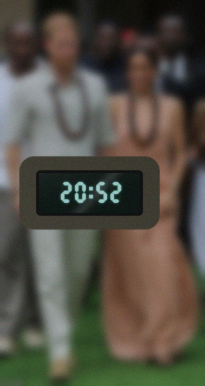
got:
**20:52**
